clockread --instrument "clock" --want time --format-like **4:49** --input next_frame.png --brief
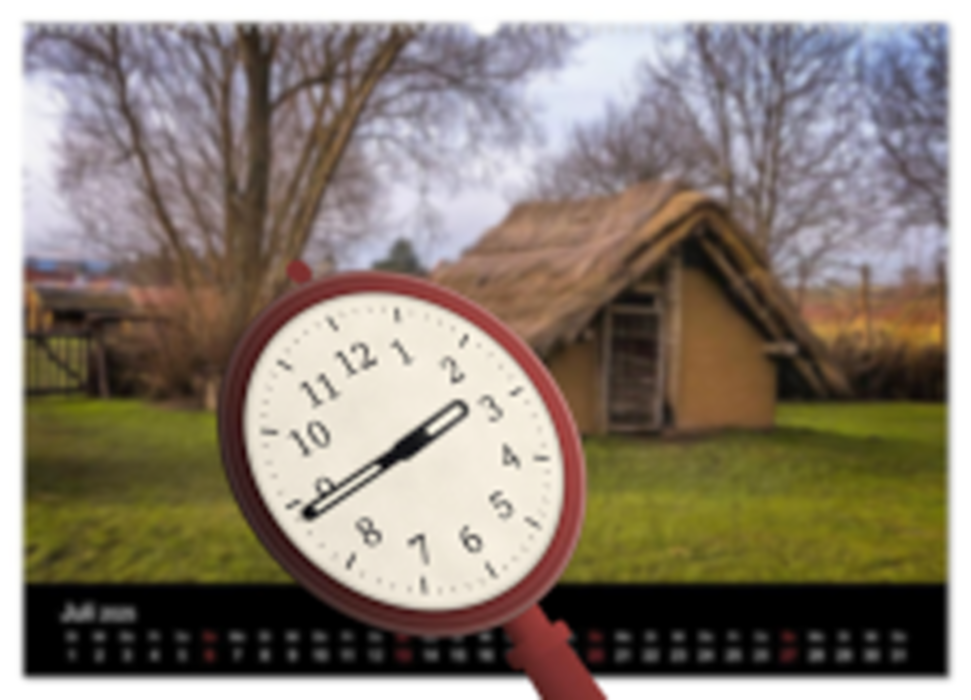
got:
**2:44**
